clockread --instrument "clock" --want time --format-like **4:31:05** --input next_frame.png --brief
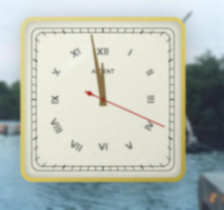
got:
**11:58:19**
